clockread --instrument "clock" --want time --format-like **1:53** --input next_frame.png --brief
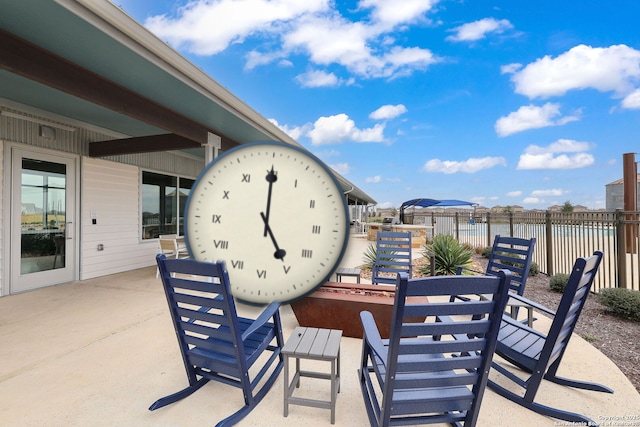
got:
**5:00**
